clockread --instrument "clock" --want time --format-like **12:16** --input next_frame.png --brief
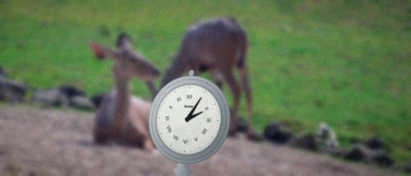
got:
**2:05**
